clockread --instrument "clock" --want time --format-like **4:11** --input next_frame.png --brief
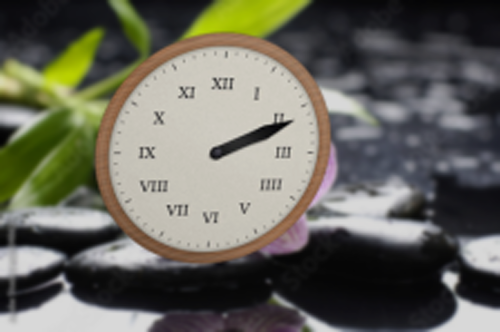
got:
**2:11**
